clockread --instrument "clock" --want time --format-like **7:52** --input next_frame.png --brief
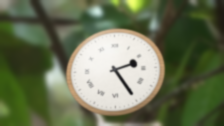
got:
**2:25**
